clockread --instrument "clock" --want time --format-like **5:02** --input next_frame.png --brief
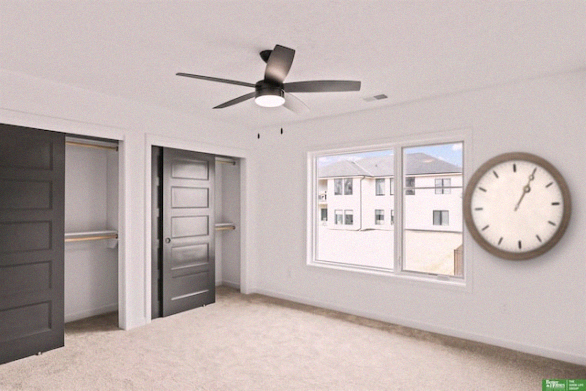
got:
**1:05**
